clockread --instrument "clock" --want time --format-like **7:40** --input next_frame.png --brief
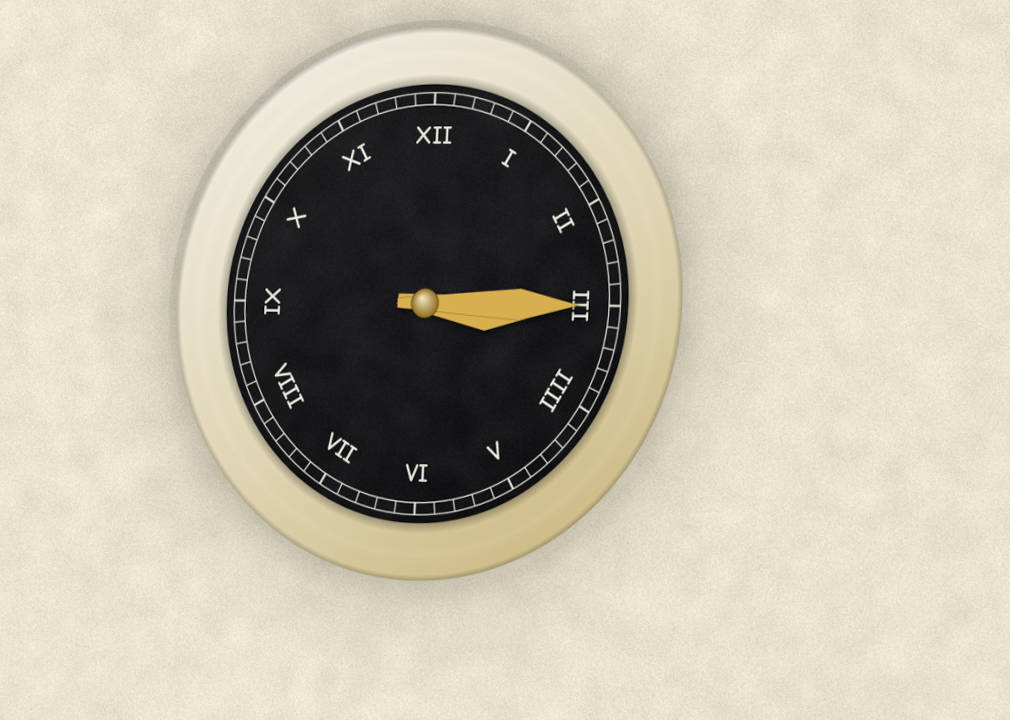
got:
**3:15**
